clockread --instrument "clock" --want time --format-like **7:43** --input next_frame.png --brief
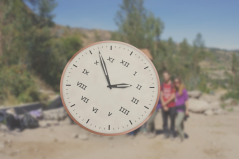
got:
**1:52**
